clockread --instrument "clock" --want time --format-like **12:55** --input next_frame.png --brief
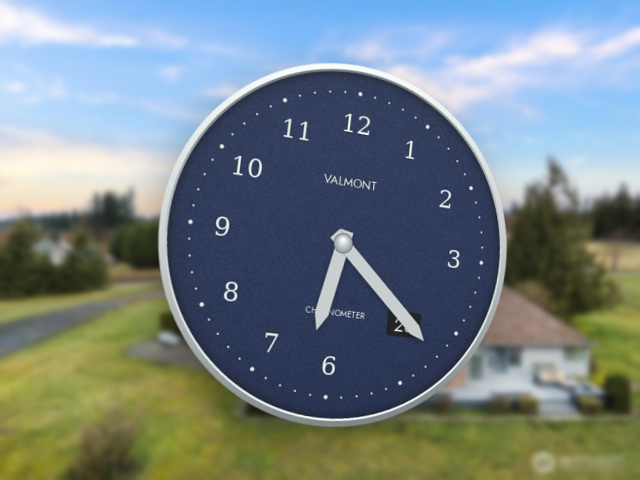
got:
**6:22**
